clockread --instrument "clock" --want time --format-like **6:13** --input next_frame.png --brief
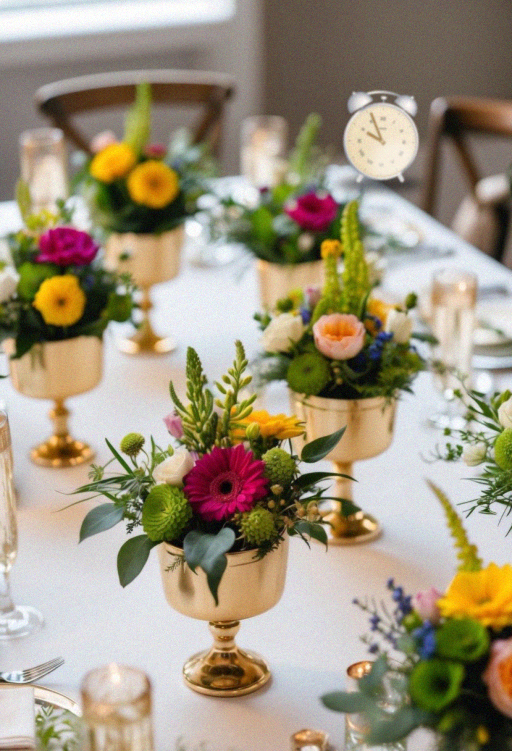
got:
**9:56**
